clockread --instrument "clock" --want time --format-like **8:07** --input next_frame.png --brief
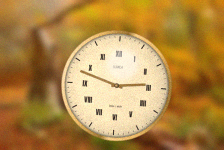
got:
**2:48**
